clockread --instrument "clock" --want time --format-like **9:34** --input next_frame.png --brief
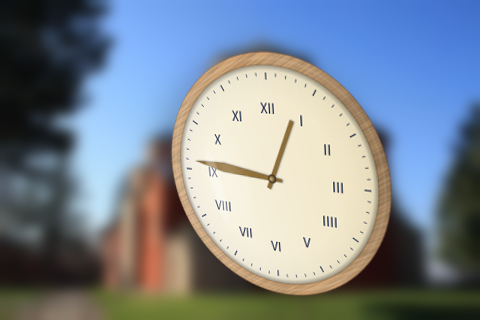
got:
**12:46**
